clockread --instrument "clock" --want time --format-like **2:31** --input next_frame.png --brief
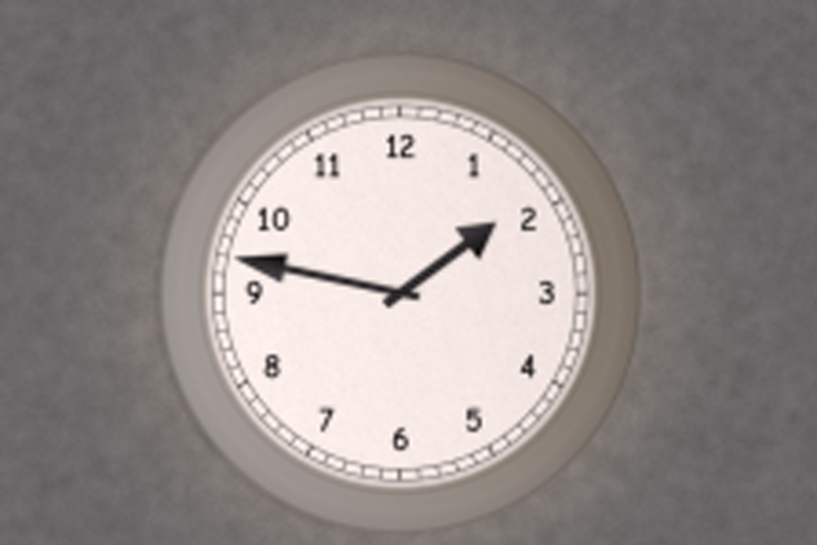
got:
**1:47**
